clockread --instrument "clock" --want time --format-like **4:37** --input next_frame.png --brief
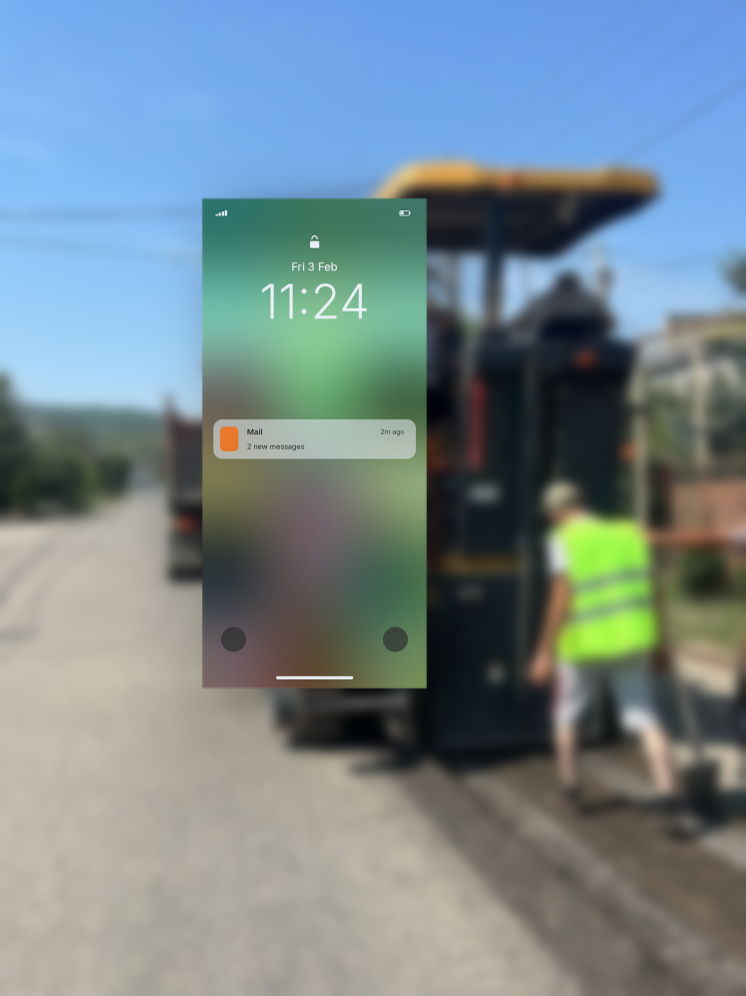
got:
**11:24**
